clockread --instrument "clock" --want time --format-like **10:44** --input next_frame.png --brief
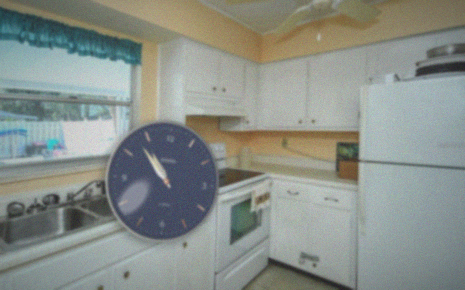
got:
**10:53**
